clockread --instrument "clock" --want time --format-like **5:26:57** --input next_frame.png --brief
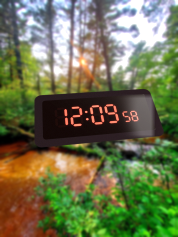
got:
**12:09:58**
